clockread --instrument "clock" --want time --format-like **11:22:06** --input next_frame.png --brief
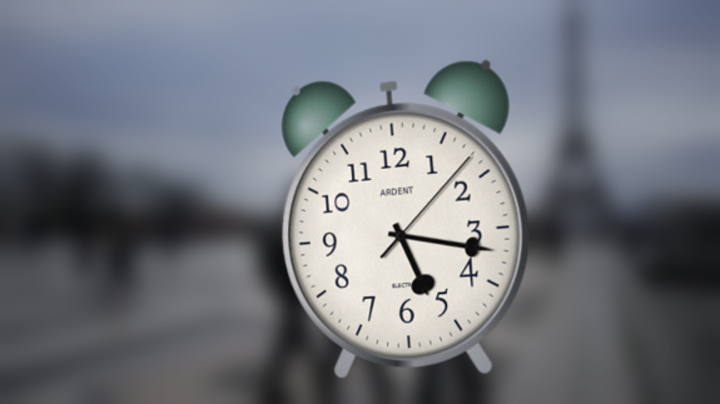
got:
**5:17:08**
